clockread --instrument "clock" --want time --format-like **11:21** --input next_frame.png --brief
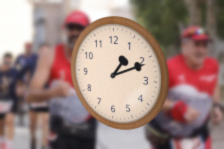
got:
**1:11**
